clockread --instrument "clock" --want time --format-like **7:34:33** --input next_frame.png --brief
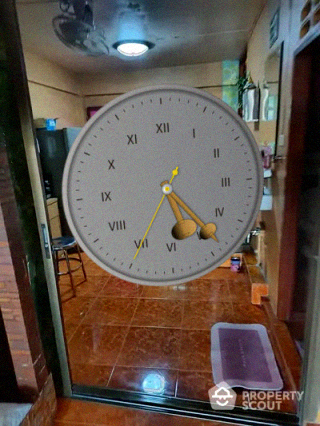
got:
**5:23:35**
